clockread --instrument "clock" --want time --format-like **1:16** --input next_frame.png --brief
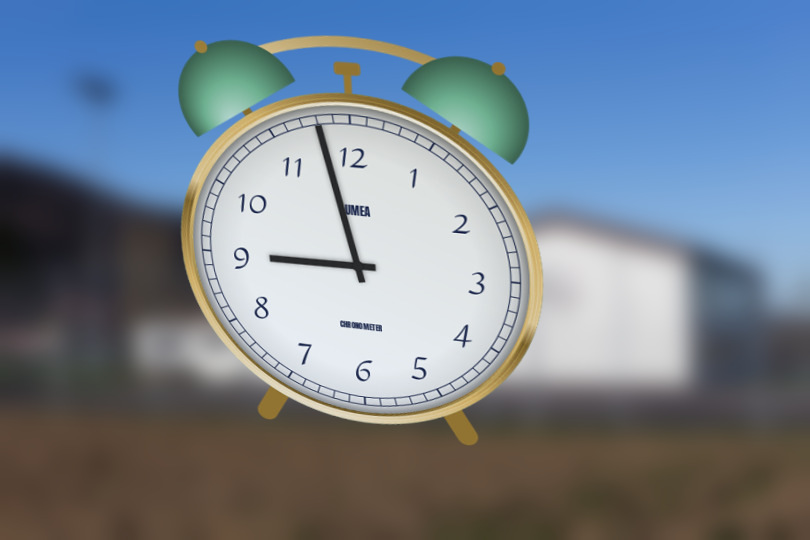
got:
**8:58**
